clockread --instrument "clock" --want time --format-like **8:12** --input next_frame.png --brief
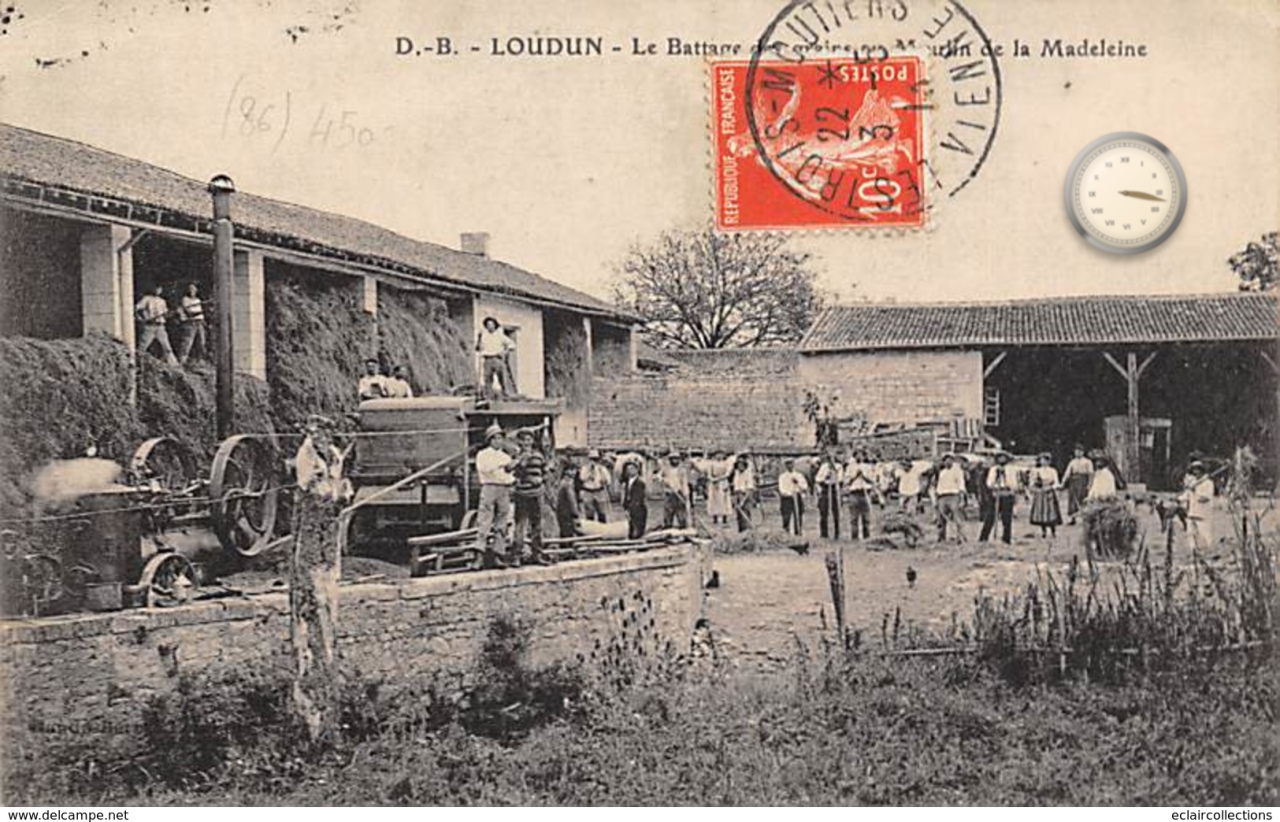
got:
**3:17**
